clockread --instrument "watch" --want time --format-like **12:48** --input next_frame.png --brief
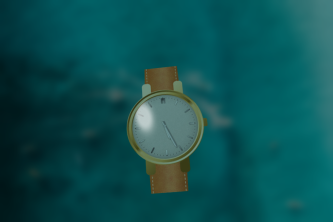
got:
**5:26**
